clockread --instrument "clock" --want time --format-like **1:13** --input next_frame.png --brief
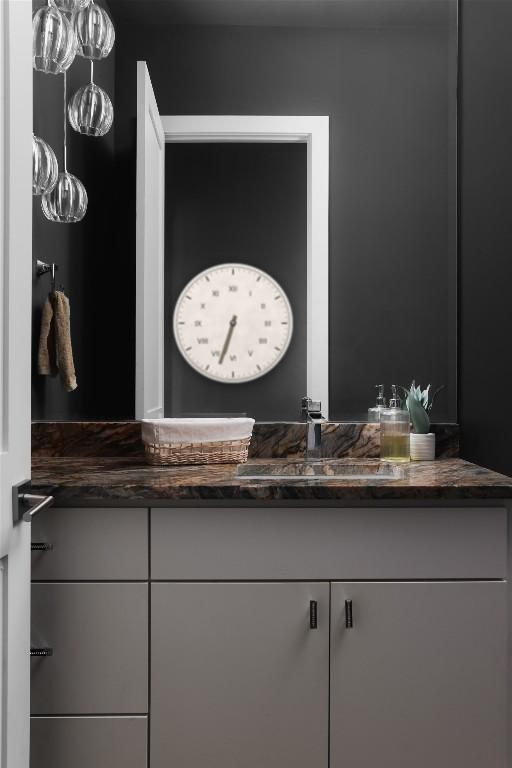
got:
**6:33**
